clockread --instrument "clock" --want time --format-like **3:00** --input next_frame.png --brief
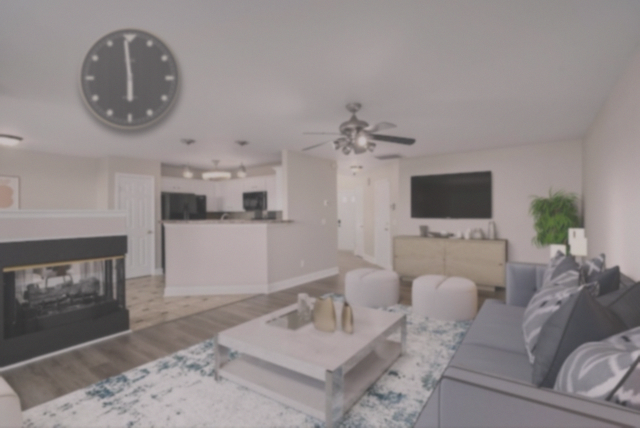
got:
**5:59**
